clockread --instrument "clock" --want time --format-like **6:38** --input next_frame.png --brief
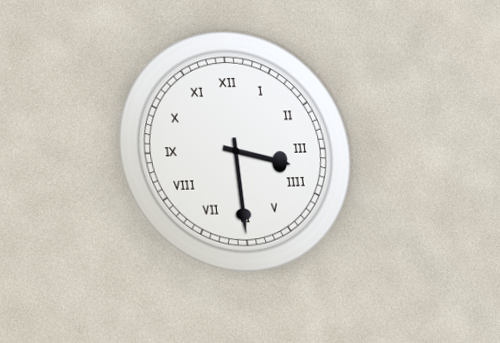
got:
**3:30**
